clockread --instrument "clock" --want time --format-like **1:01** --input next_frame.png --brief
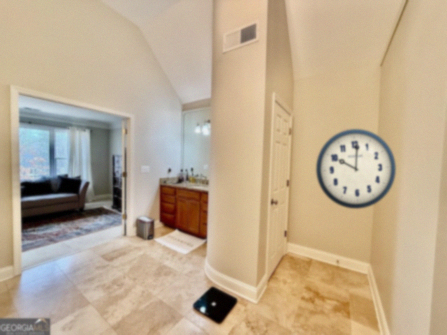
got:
**10:01**
